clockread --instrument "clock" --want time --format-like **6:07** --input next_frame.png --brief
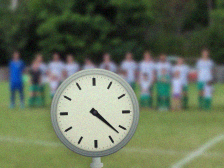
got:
**4:22**
